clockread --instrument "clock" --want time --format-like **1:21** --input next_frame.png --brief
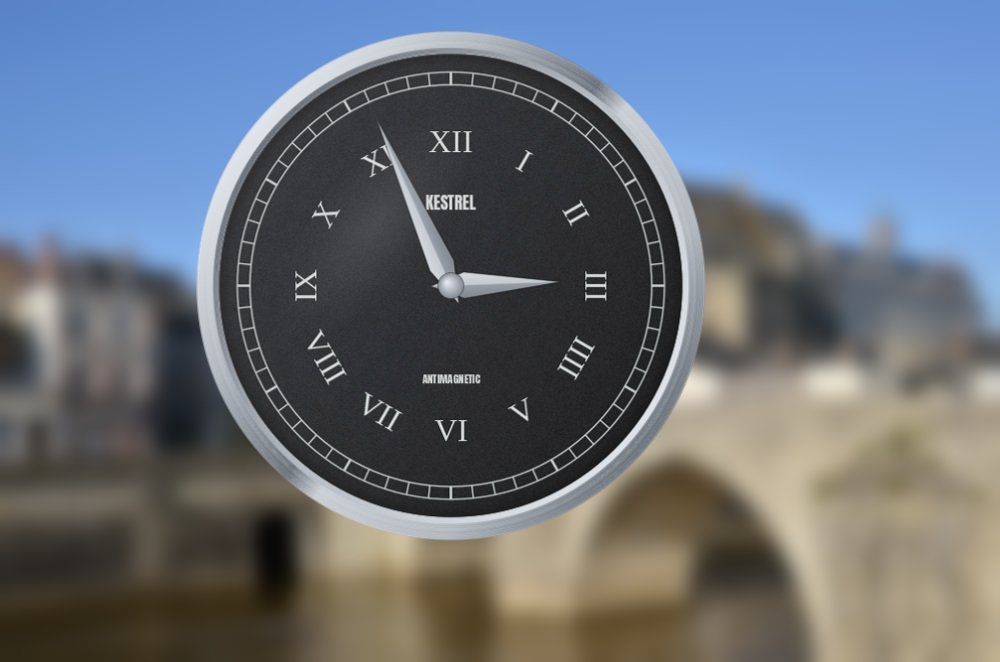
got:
**2:56**
